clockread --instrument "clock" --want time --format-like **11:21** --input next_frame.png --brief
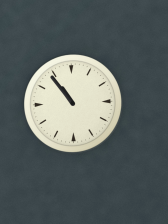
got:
**10:54**
